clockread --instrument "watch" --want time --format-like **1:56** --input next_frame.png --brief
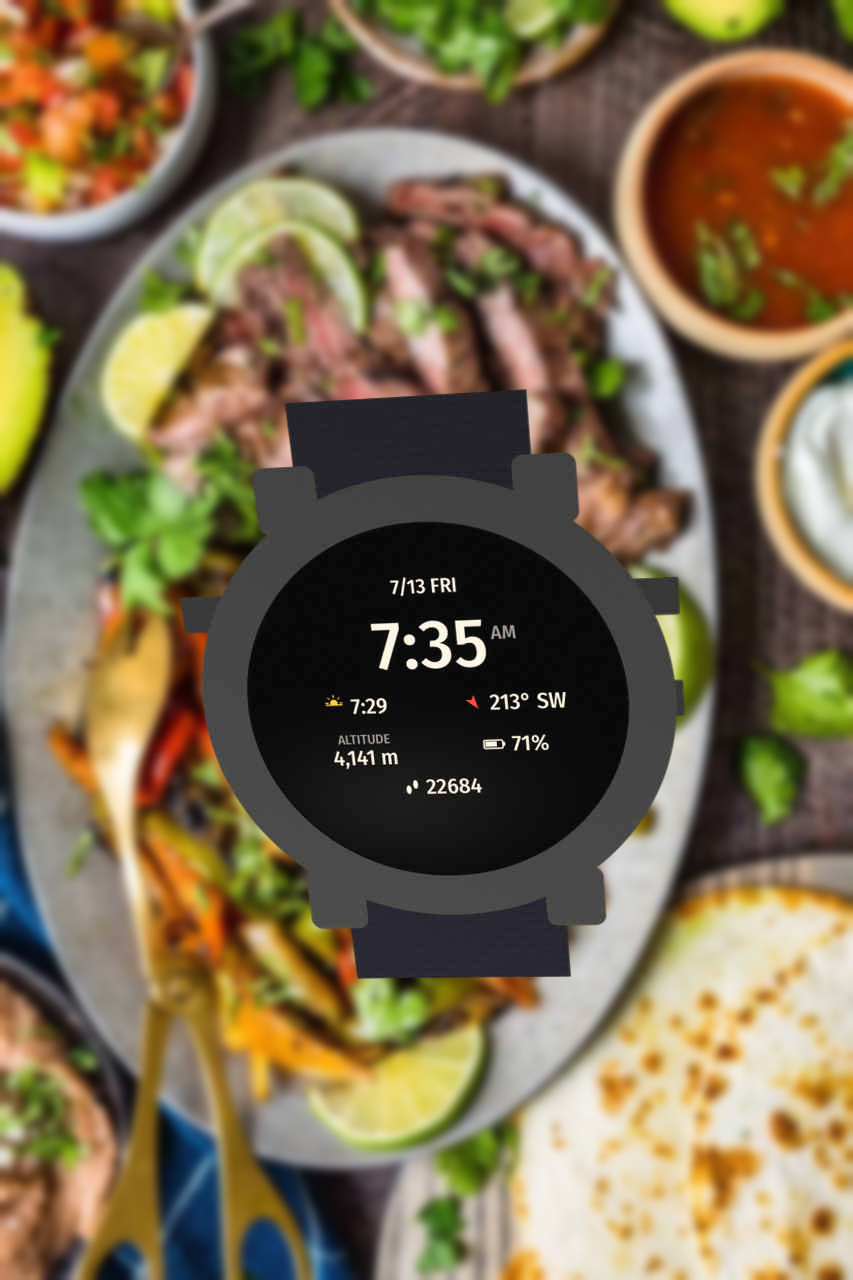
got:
**7:35**
